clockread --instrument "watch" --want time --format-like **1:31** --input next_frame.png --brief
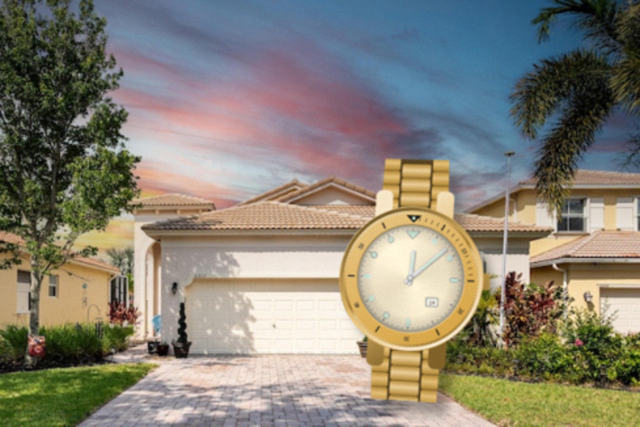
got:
**12:08**
